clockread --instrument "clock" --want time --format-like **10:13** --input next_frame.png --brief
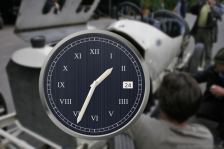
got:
**1:34**
